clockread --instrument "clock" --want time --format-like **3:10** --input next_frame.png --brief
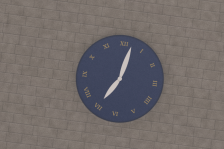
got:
**7:02**
